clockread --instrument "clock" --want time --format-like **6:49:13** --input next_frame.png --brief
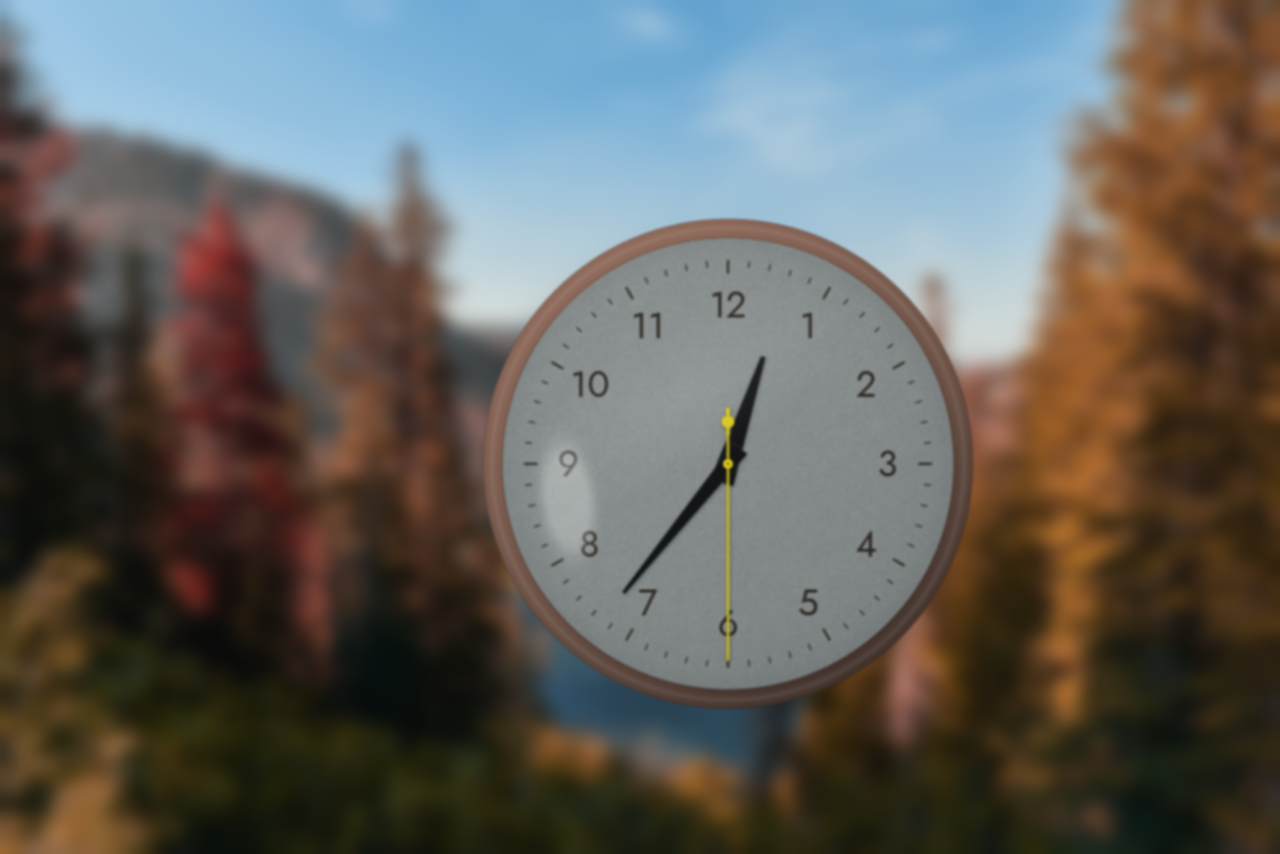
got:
**12:36:30**
